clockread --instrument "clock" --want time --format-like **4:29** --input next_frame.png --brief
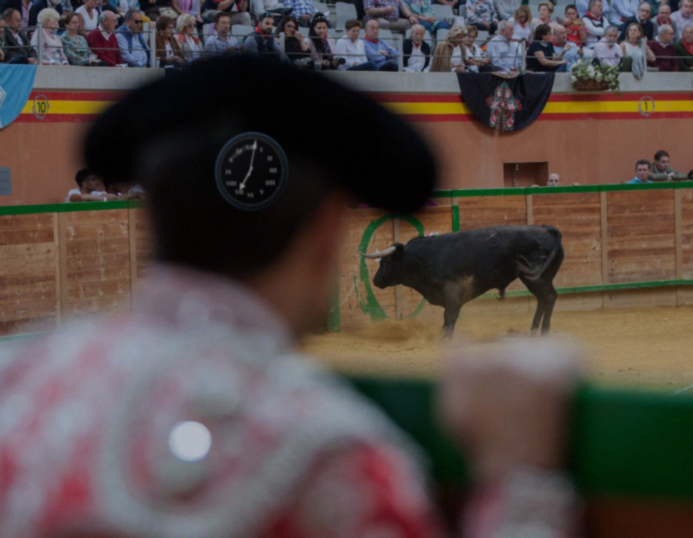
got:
**7:02**
